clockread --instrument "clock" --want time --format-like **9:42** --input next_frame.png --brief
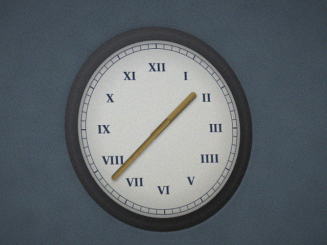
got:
**1:38**
